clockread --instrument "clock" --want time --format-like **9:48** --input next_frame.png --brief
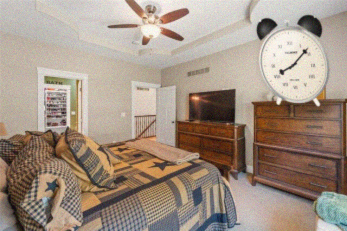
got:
**8:08**
